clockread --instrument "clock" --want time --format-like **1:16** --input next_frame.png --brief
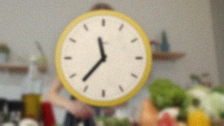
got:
**11:37**
